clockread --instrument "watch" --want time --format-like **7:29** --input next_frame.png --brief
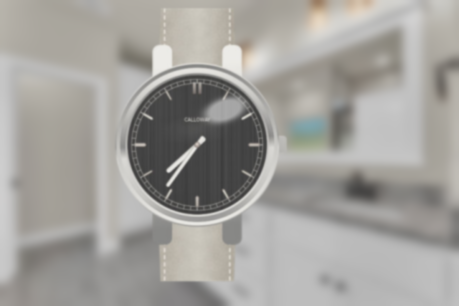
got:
**7:36**
